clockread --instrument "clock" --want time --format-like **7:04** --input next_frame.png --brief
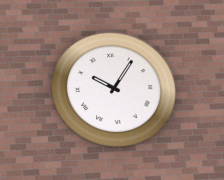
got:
**10:06**
